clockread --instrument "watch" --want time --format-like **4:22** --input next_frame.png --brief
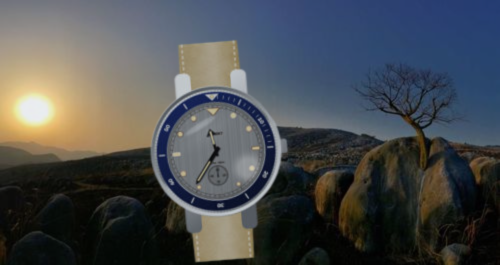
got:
**11:36**
